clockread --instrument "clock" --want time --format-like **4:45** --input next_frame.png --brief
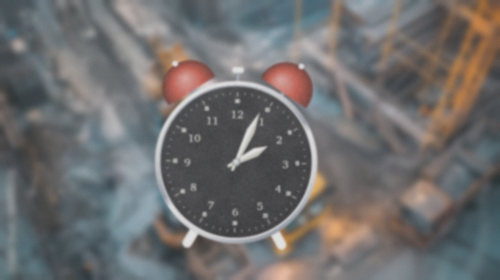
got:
**2:04**
